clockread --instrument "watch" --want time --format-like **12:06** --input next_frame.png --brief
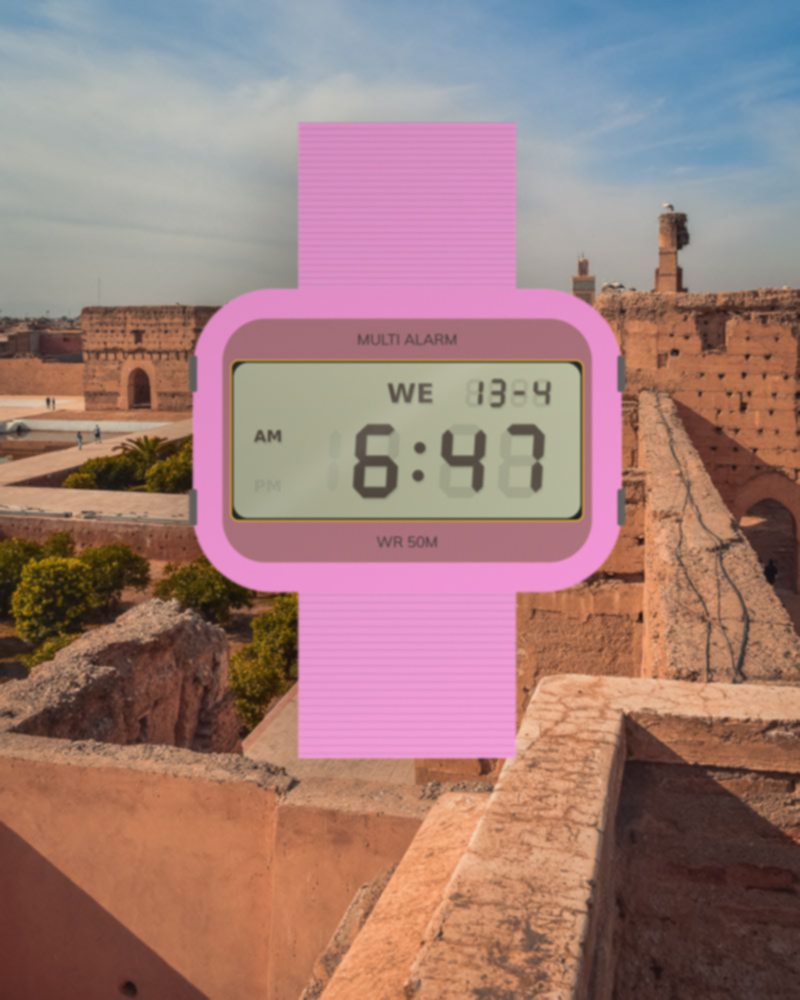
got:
**6:47**
